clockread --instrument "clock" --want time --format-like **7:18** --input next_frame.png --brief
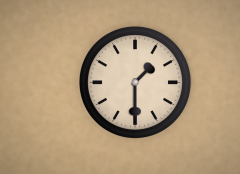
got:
**1:30**
